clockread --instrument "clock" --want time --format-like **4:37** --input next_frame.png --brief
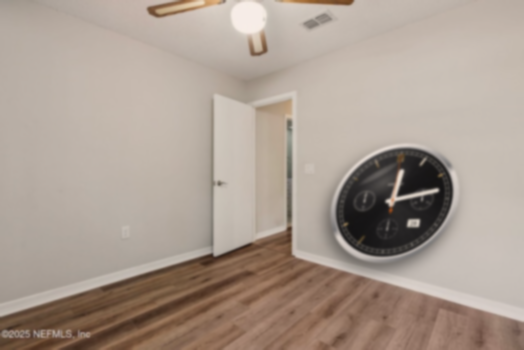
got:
**12:13**
